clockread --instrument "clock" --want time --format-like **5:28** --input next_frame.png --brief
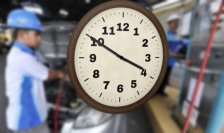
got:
**3:50**
